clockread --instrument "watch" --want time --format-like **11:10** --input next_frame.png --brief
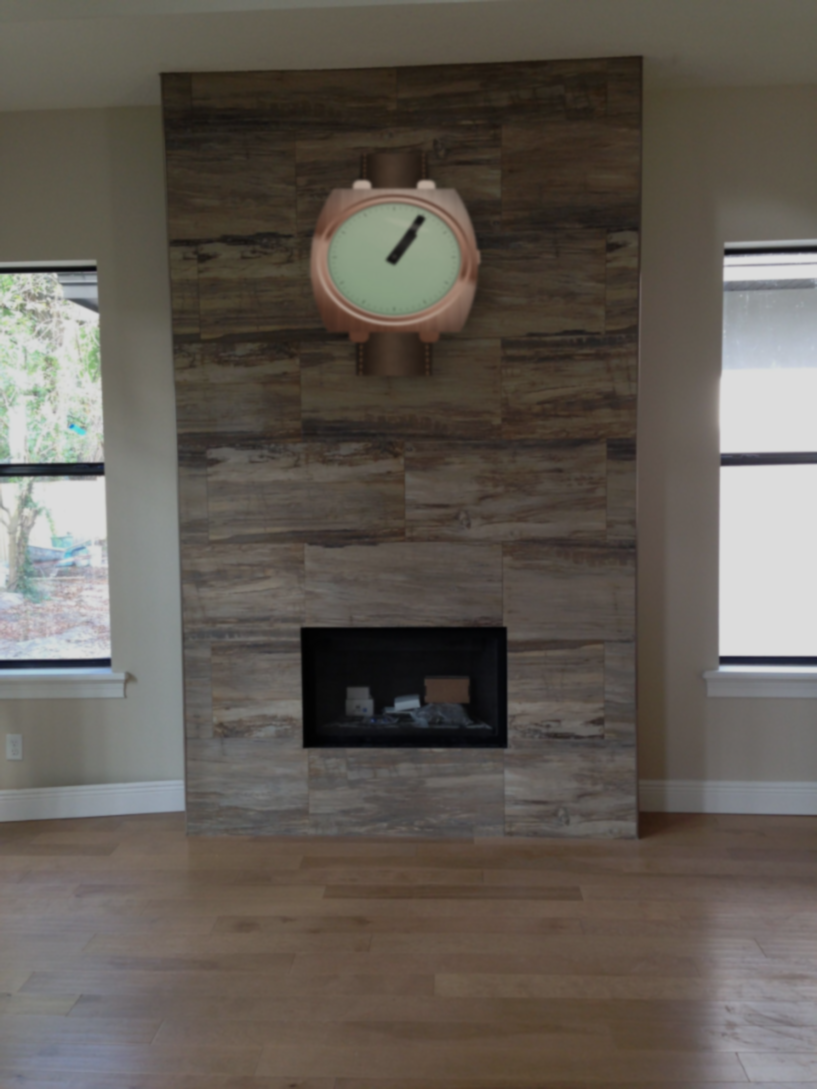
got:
**1:05**
